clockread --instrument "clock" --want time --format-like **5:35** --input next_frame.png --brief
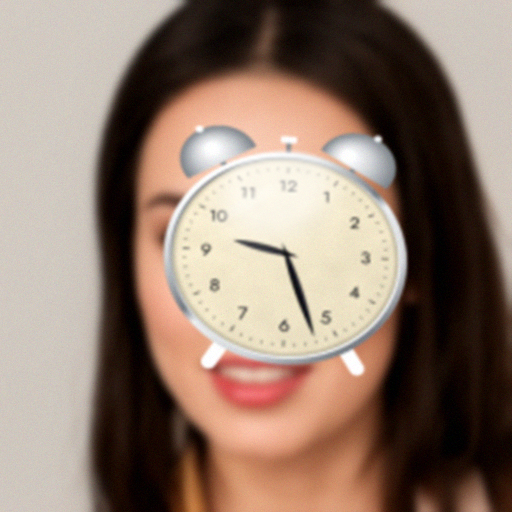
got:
**9:27**
